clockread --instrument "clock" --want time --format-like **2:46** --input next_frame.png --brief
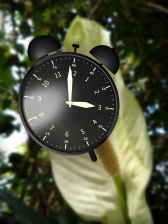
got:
**2:59**
